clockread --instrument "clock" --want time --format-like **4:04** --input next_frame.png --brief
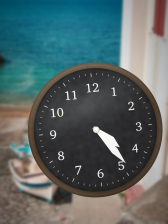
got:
**4:24**
